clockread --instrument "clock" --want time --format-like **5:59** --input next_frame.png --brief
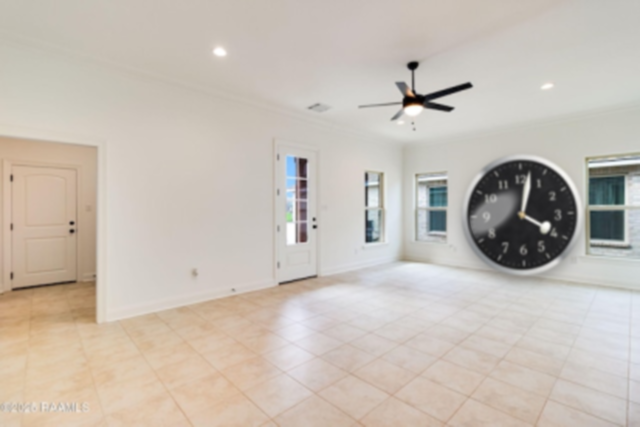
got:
**4:02**
